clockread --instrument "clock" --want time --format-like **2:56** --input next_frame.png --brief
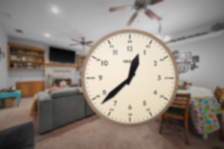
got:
**12:38**
